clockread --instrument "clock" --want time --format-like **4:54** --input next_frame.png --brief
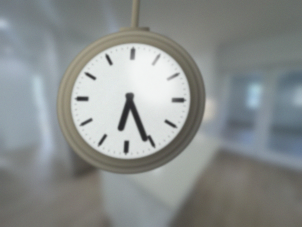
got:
**6:26**
